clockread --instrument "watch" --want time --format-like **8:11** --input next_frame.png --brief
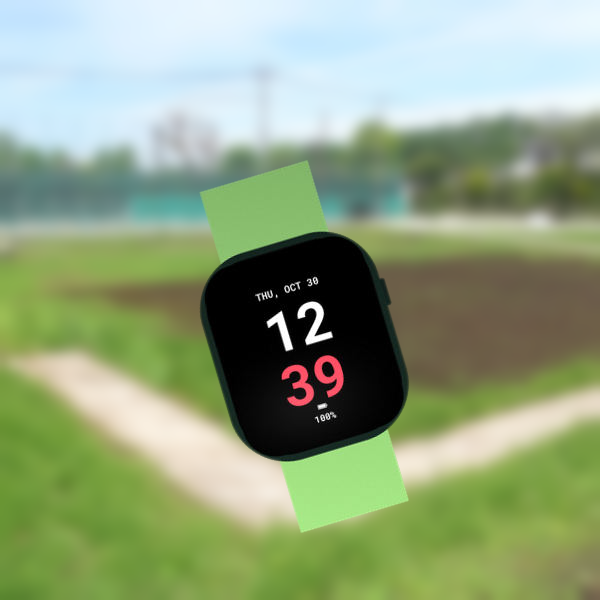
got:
**12:39**
